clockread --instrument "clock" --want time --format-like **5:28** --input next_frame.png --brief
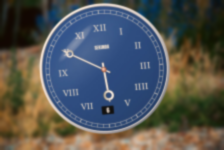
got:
**5:50**
